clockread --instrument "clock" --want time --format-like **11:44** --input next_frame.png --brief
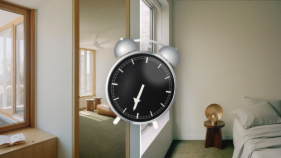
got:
**6:32**
